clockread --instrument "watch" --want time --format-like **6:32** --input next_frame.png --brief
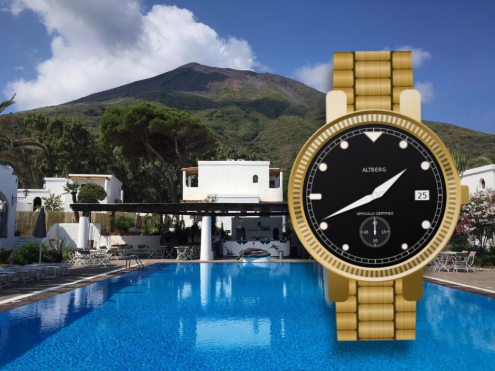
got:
**1:41**
